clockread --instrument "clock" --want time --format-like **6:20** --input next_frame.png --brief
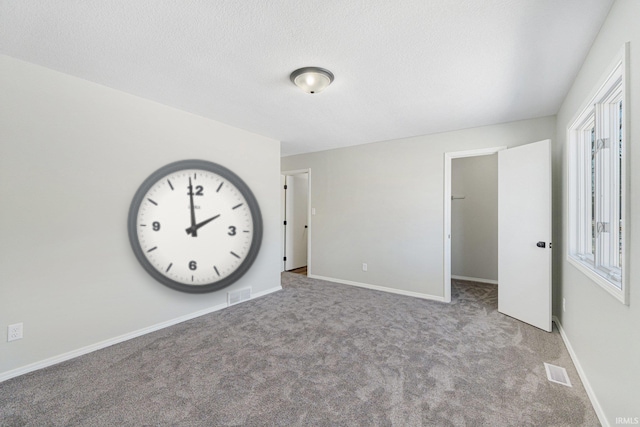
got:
**1:59**
